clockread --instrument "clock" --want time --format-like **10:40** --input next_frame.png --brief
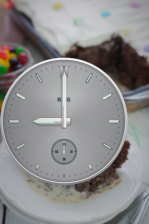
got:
**9:00**
